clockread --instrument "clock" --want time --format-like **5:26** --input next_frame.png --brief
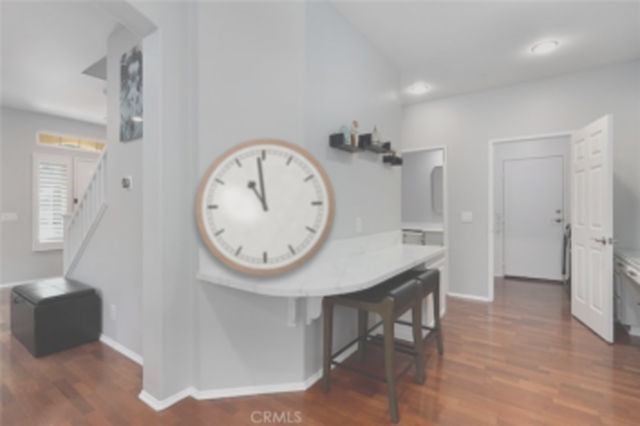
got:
**10:59**
